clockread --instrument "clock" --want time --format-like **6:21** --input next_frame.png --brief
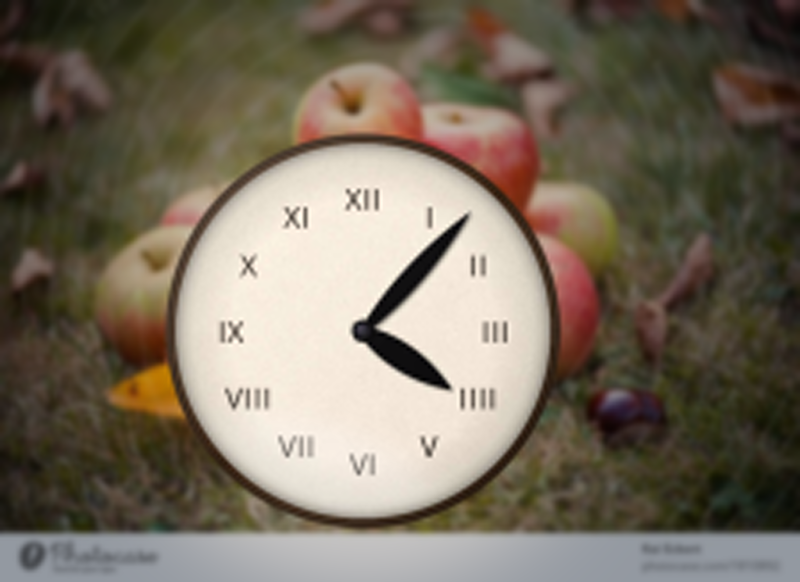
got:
**4:07**
